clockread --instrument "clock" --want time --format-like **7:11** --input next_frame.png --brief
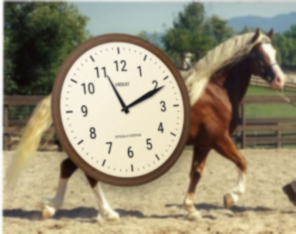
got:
**11:11**
